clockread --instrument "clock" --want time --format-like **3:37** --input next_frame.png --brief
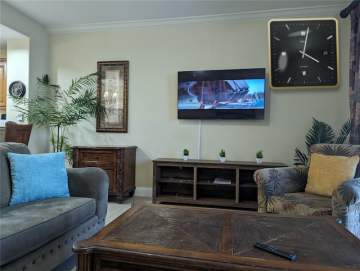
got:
**4:02**
